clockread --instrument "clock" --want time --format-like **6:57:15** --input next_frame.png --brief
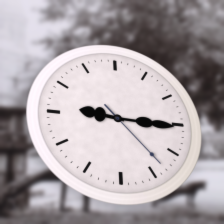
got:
**9:15:23**
